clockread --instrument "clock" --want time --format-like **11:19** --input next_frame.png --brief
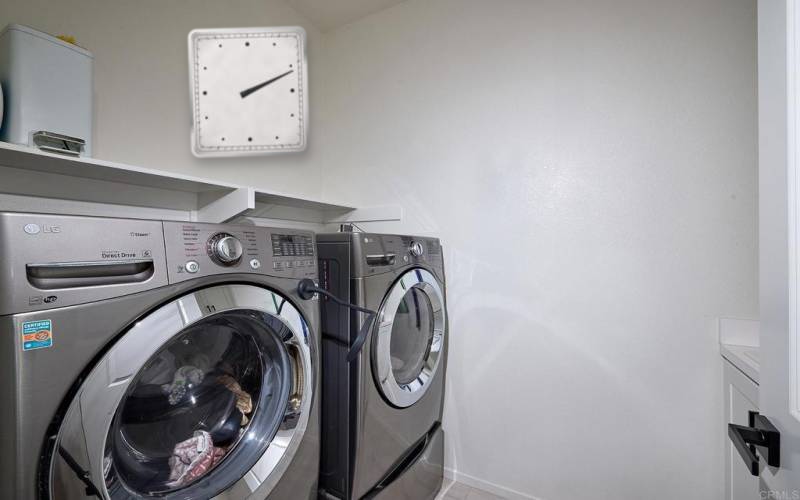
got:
**2:11**
